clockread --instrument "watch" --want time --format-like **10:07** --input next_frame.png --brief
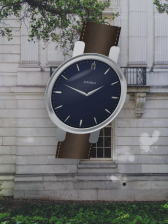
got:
**1:48**
